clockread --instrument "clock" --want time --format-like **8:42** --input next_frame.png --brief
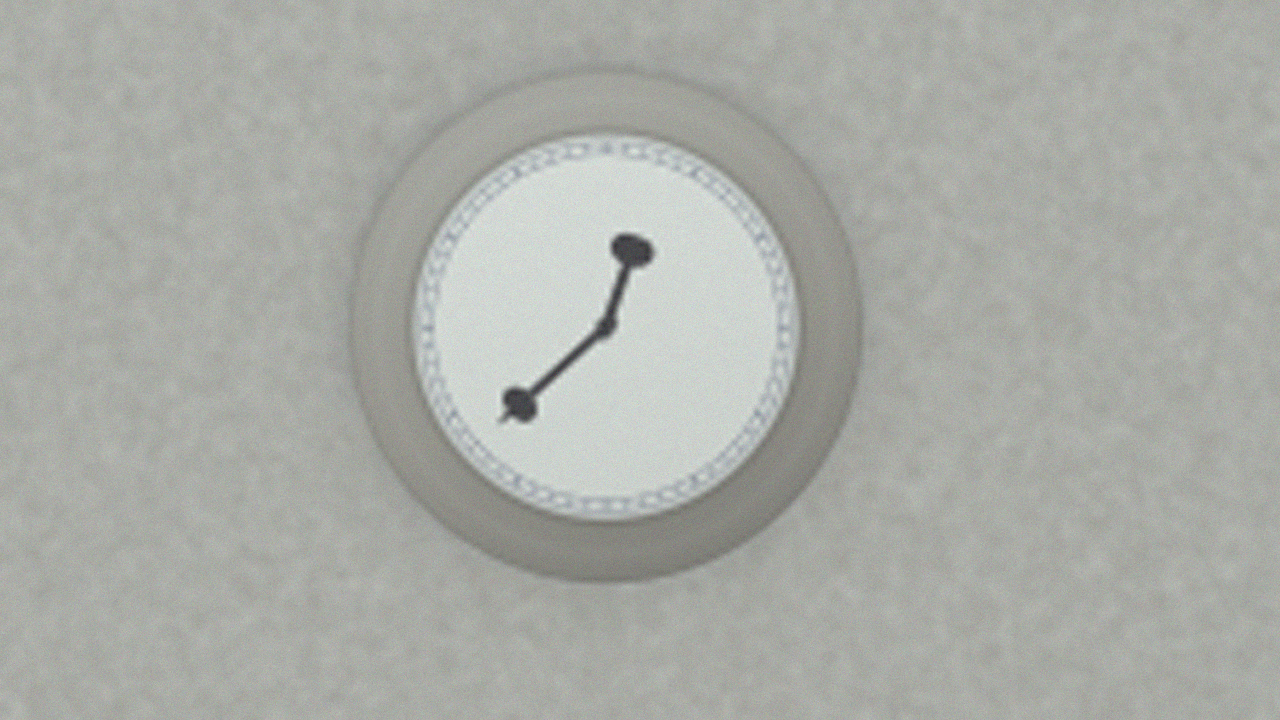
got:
**12:38**
